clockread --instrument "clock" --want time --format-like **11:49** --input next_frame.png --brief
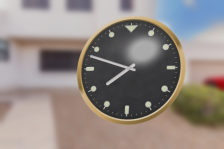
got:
**7:48**
